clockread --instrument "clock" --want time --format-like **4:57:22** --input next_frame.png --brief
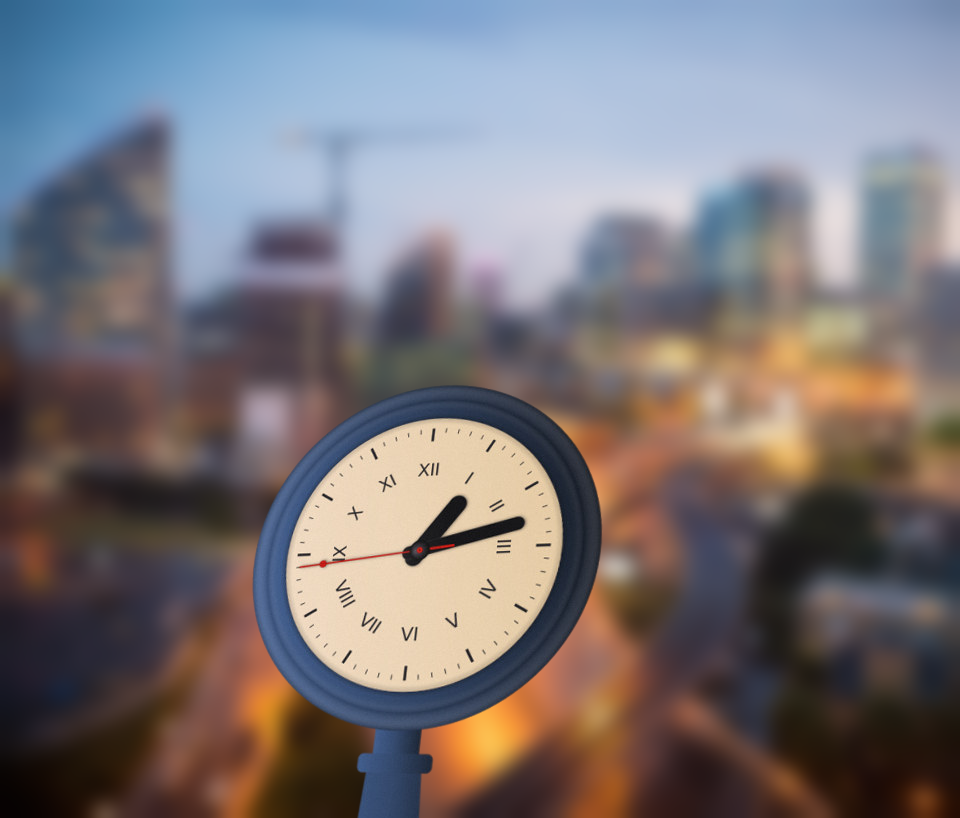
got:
**1:12:44**
